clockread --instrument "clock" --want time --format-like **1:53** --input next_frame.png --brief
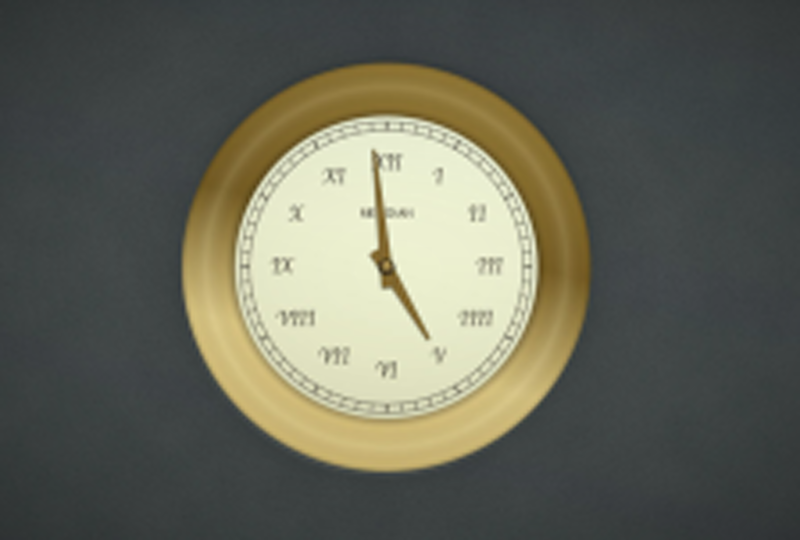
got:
**4:59**
